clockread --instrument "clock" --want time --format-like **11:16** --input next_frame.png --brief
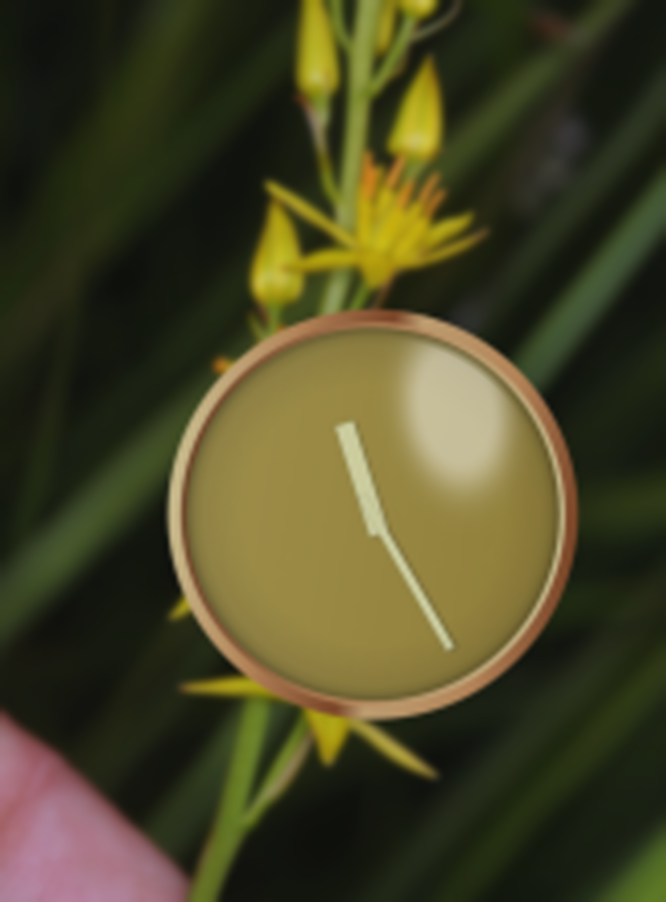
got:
**11:25**
